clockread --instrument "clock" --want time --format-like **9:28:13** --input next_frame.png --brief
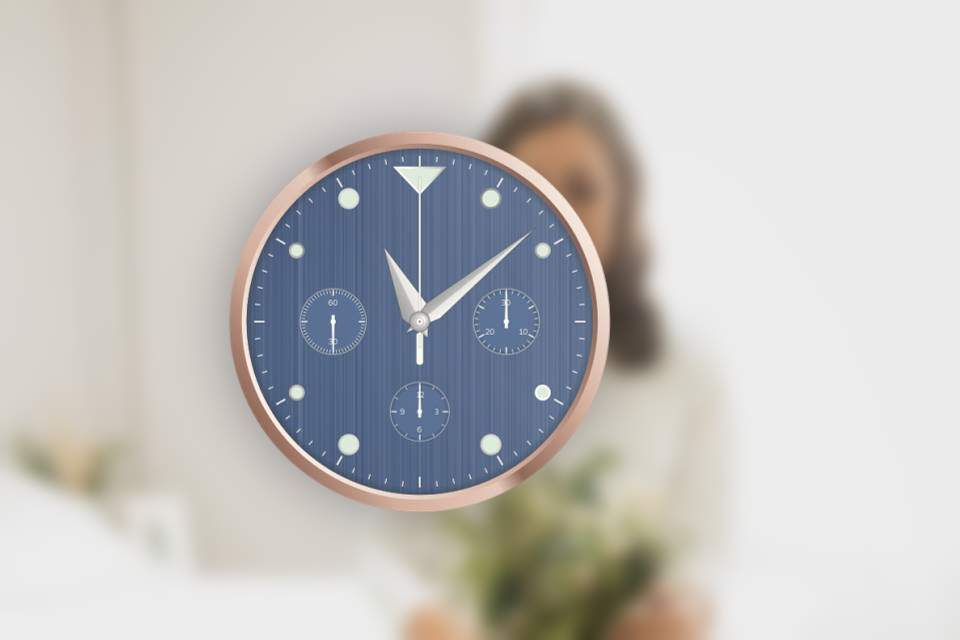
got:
**11:08:30**
